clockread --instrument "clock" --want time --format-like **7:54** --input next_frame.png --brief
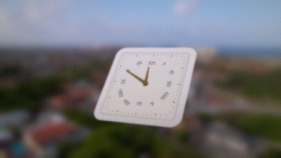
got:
**11:50**
